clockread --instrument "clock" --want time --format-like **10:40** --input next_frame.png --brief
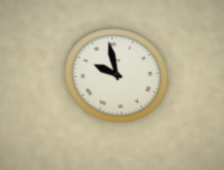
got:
**9:59**
